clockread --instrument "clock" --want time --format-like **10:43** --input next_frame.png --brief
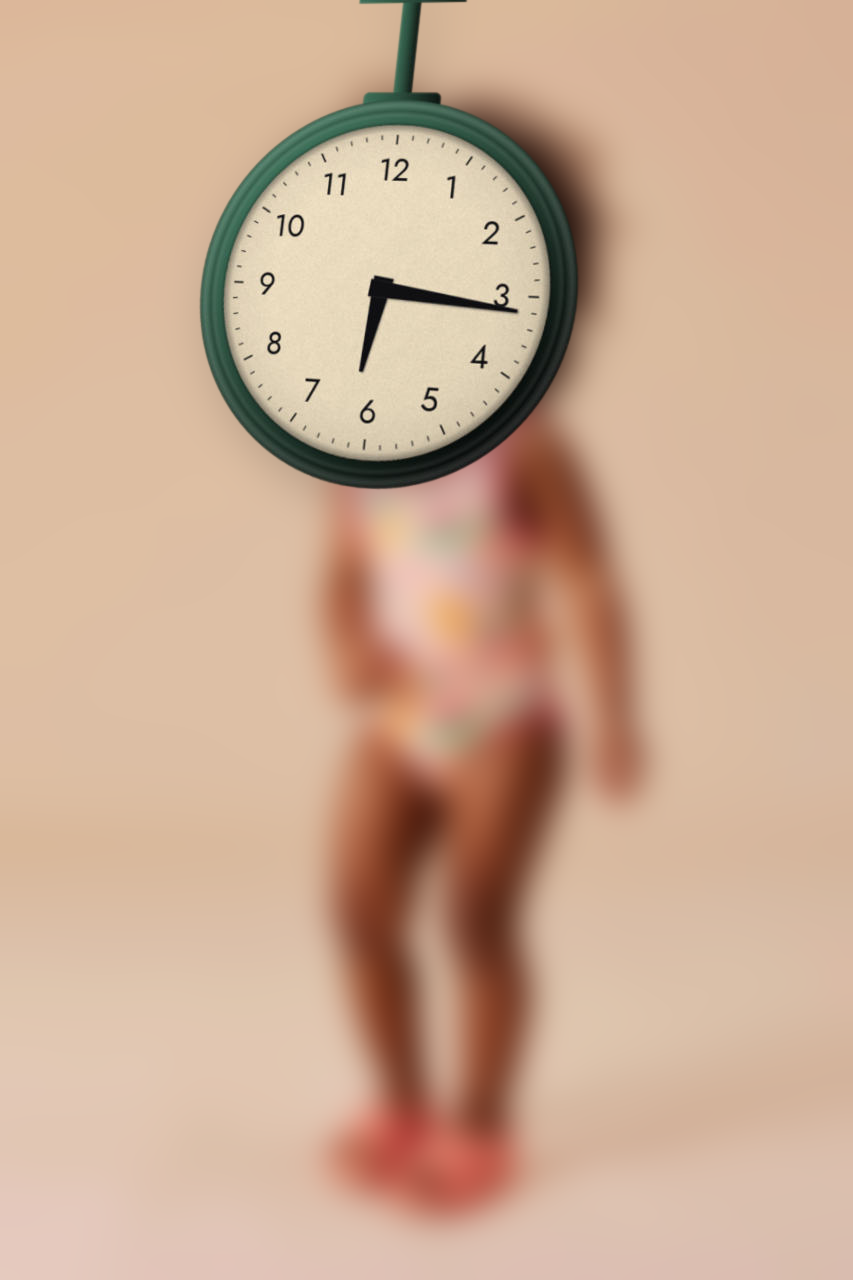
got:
**6:16**
